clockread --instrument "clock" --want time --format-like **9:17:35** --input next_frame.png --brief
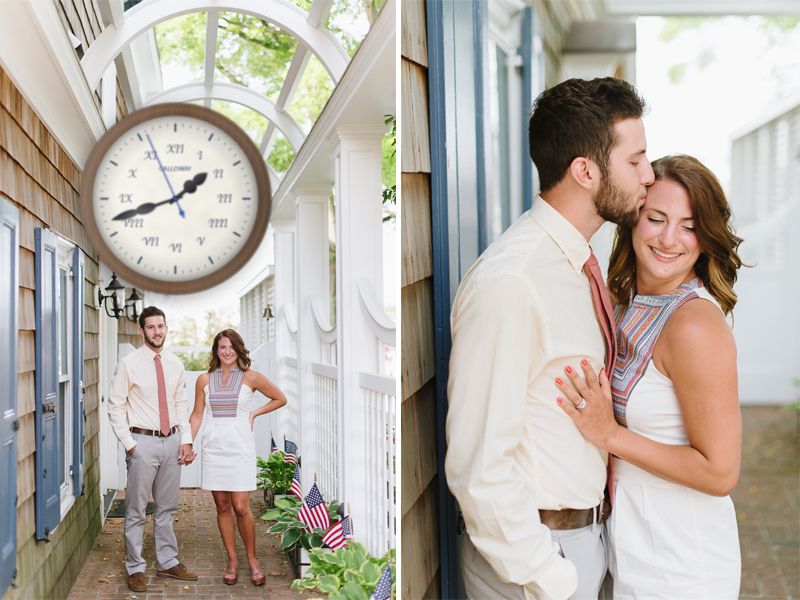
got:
**1:41:56**
